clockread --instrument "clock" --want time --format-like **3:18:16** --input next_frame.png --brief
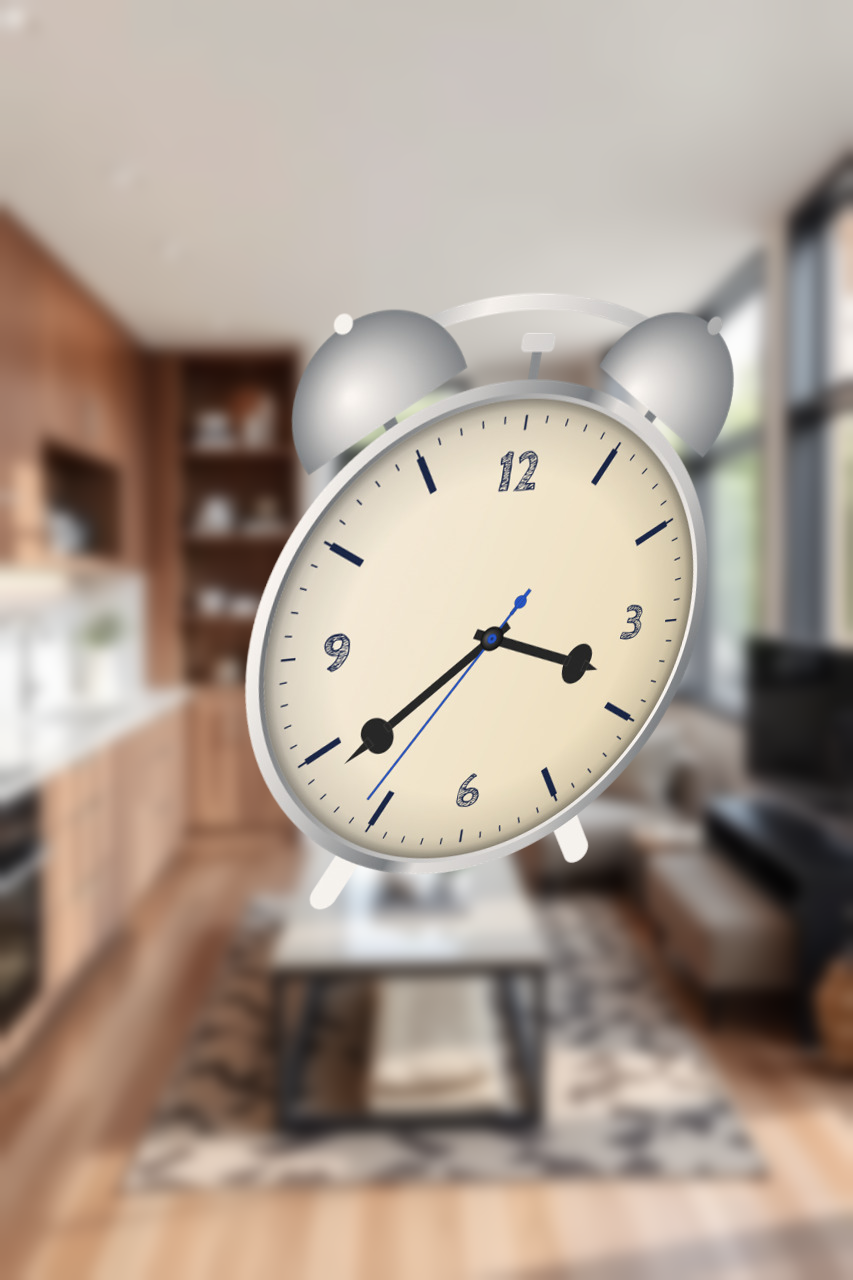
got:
**3:38:36**
